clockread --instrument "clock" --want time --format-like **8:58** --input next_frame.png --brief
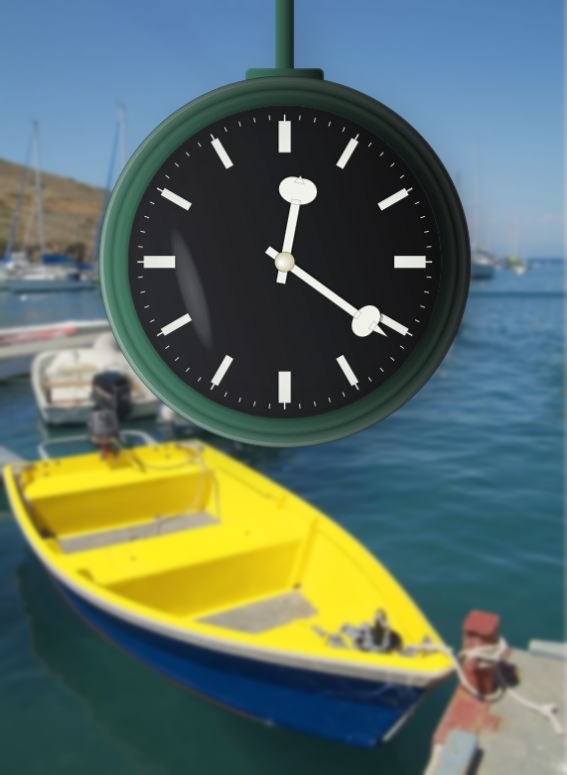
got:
**12:21**
